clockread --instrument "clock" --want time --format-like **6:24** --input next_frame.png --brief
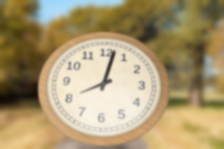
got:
**8:02**
